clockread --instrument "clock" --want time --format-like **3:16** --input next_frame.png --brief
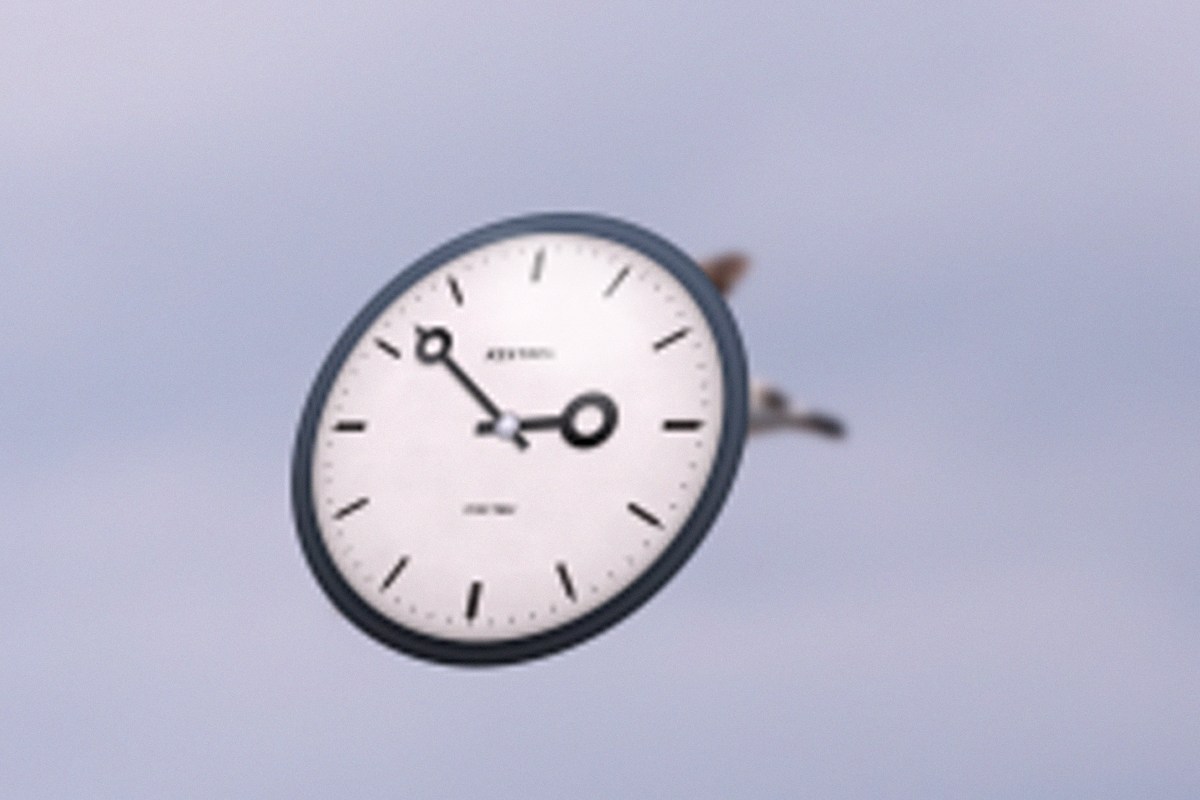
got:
**2:52**
